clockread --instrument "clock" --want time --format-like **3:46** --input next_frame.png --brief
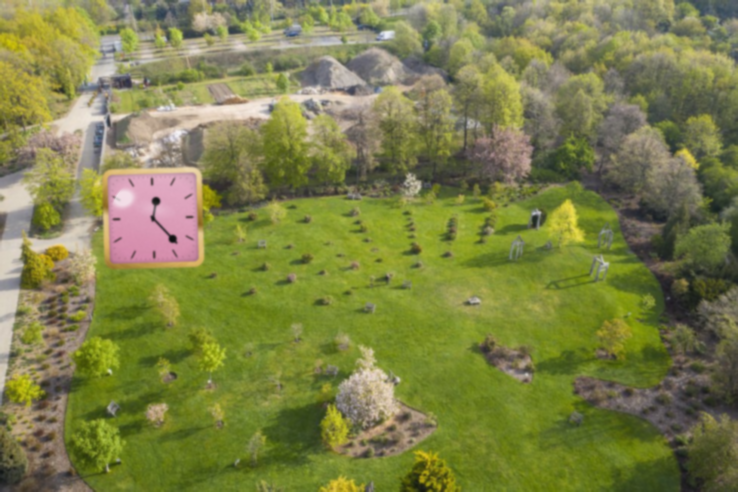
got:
**12:23**
